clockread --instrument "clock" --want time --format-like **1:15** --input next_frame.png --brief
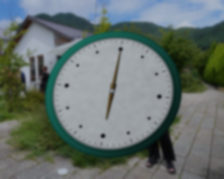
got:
**6:00**
